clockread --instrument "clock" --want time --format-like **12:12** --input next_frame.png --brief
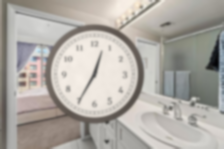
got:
**12:35**
